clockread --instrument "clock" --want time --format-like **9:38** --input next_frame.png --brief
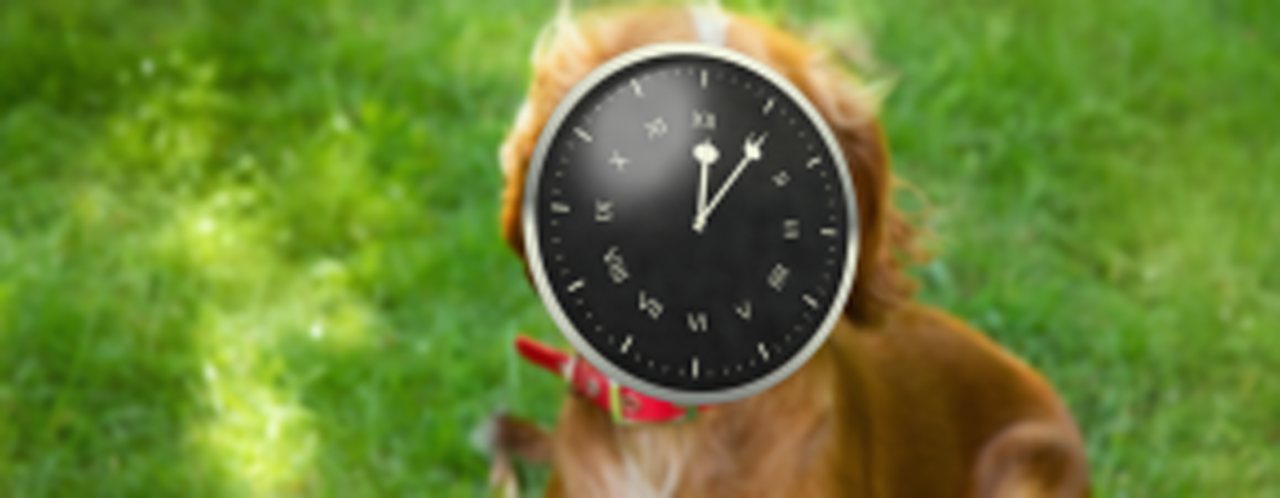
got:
**12:06**
